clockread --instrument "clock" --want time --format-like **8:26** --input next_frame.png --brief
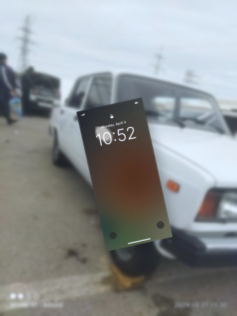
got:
**10:52**
